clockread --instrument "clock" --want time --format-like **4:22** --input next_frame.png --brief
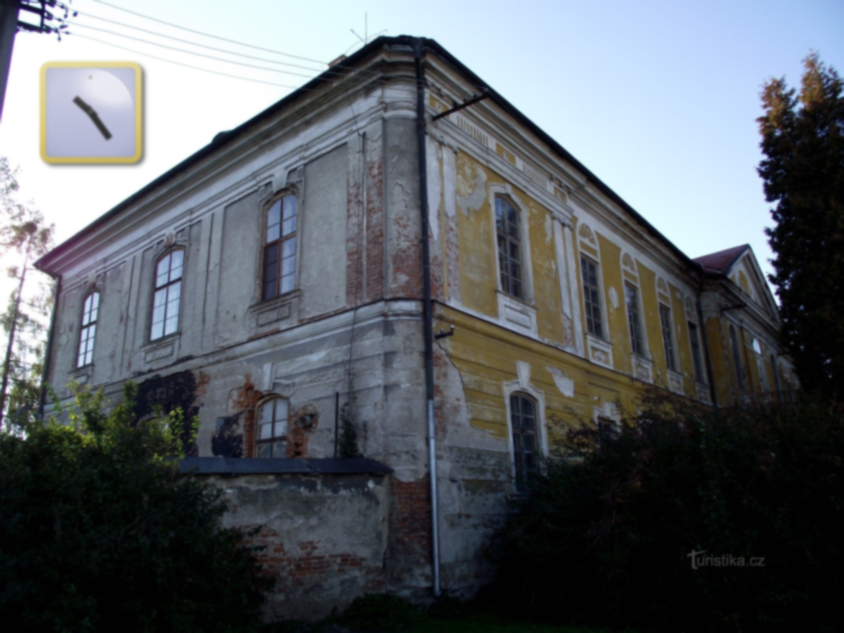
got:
**10:24**
